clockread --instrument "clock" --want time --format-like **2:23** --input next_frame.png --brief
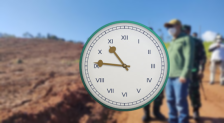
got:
**10:46**
